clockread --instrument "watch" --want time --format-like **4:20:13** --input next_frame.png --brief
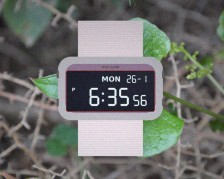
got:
**6:35:56**
